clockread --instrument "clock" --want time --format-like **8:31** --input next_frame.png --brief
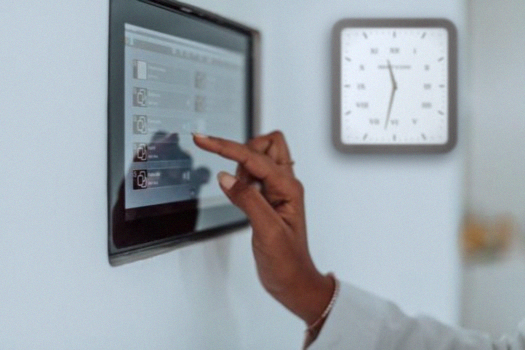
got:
**11:32**
